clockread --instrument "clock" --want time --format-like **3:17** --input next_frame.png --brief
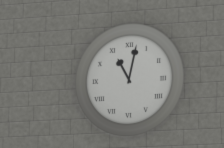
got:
**11:02**
